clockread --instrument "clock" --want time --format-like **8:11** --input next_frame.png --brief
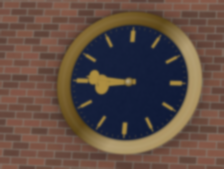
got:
**8:46**
